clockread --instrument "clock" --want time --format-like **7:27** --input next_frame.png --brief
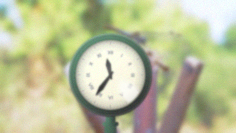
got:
**11:36**
